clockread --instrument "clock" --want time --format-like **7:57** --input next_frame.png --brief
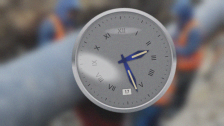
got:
**2:27**
